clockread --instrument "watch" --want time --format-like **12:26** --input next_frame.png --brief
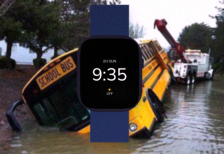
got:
**9:35**
